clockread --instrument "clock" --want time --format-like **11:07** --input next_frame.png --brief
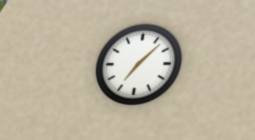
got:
**7:07**
